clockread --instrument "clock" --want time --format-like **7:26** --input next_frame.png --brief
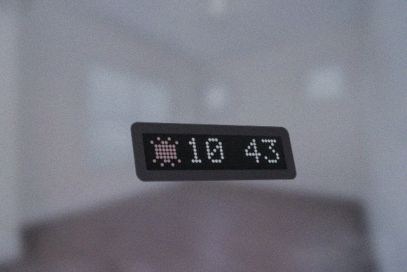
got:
**10:43**
